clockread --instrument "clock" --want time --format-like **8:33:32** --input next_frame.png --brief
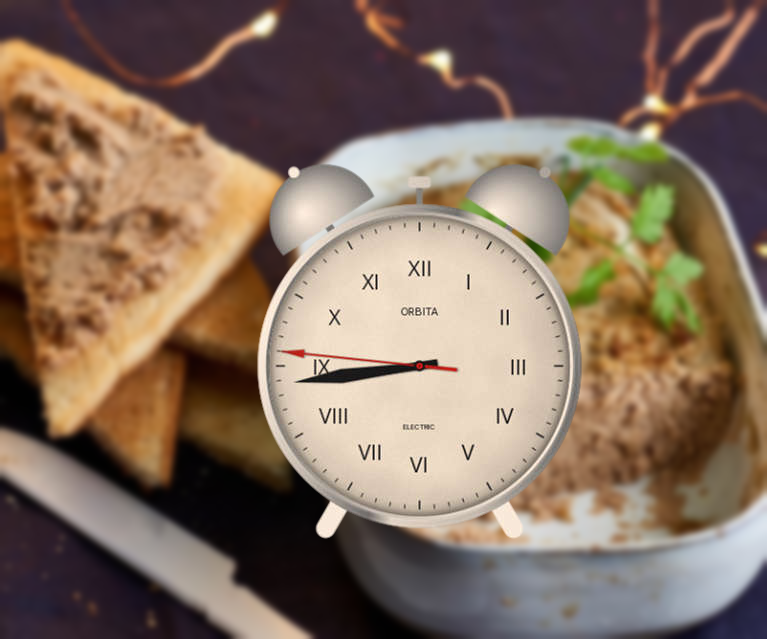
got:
**8:43:46**
